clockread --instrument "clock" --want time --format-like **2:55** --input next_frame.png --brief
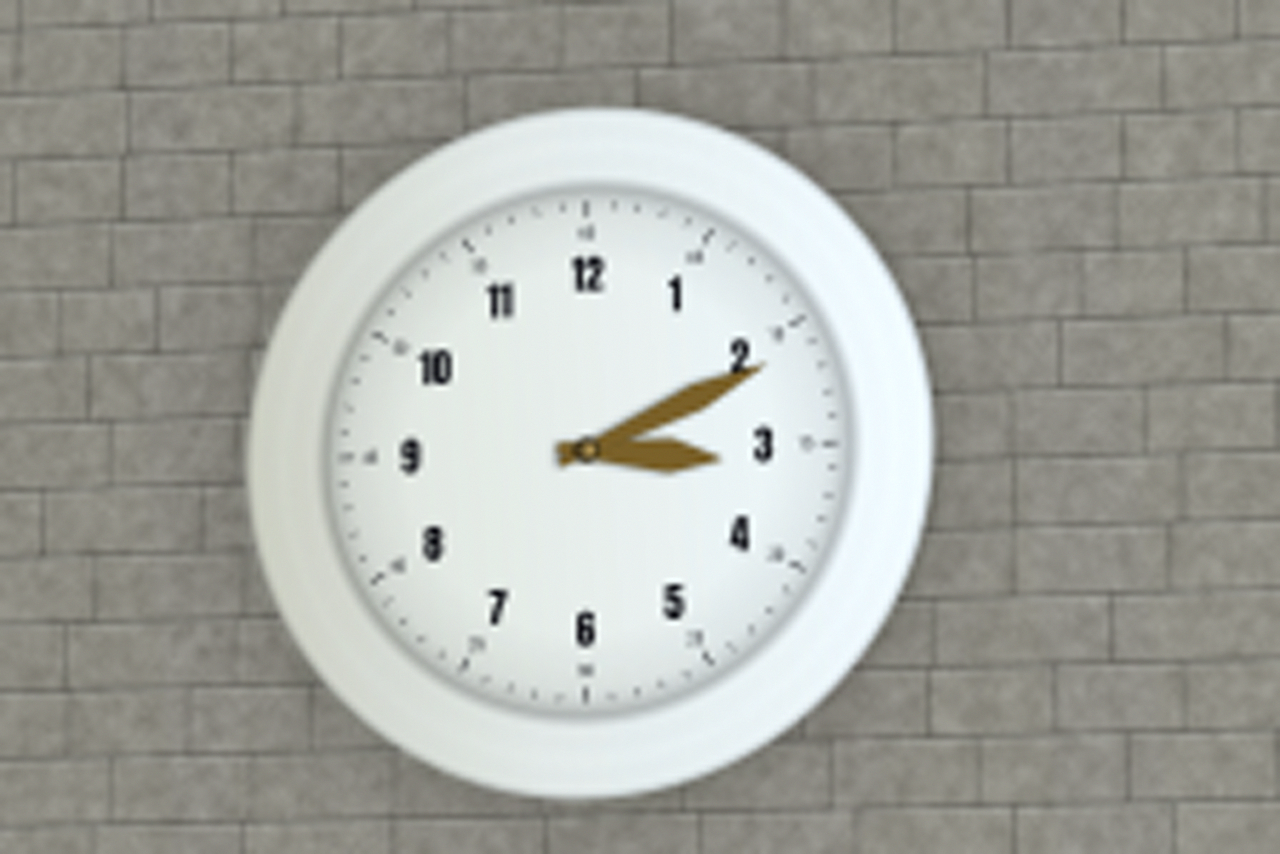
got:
**3:11**
